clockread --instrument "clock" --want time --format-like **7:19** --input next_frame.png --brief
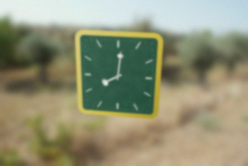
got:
**8:01**
